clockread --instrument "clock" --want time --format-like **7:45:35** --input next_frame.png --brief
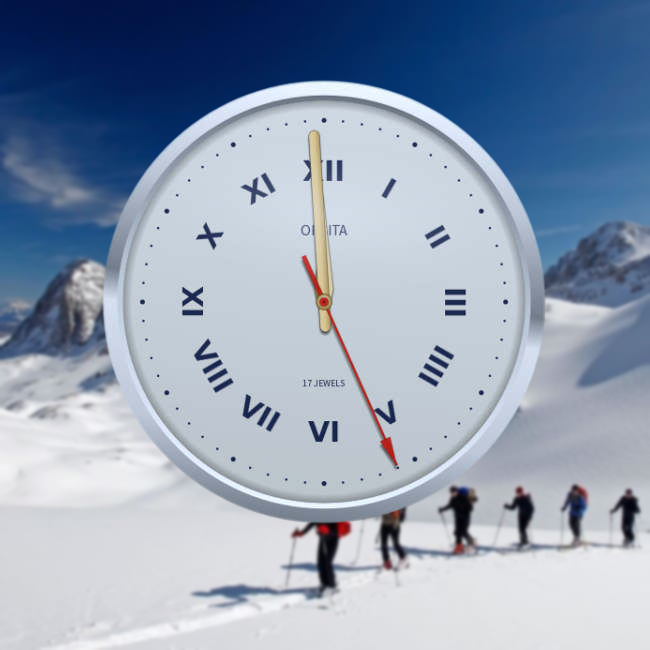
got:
**11:59:26**
